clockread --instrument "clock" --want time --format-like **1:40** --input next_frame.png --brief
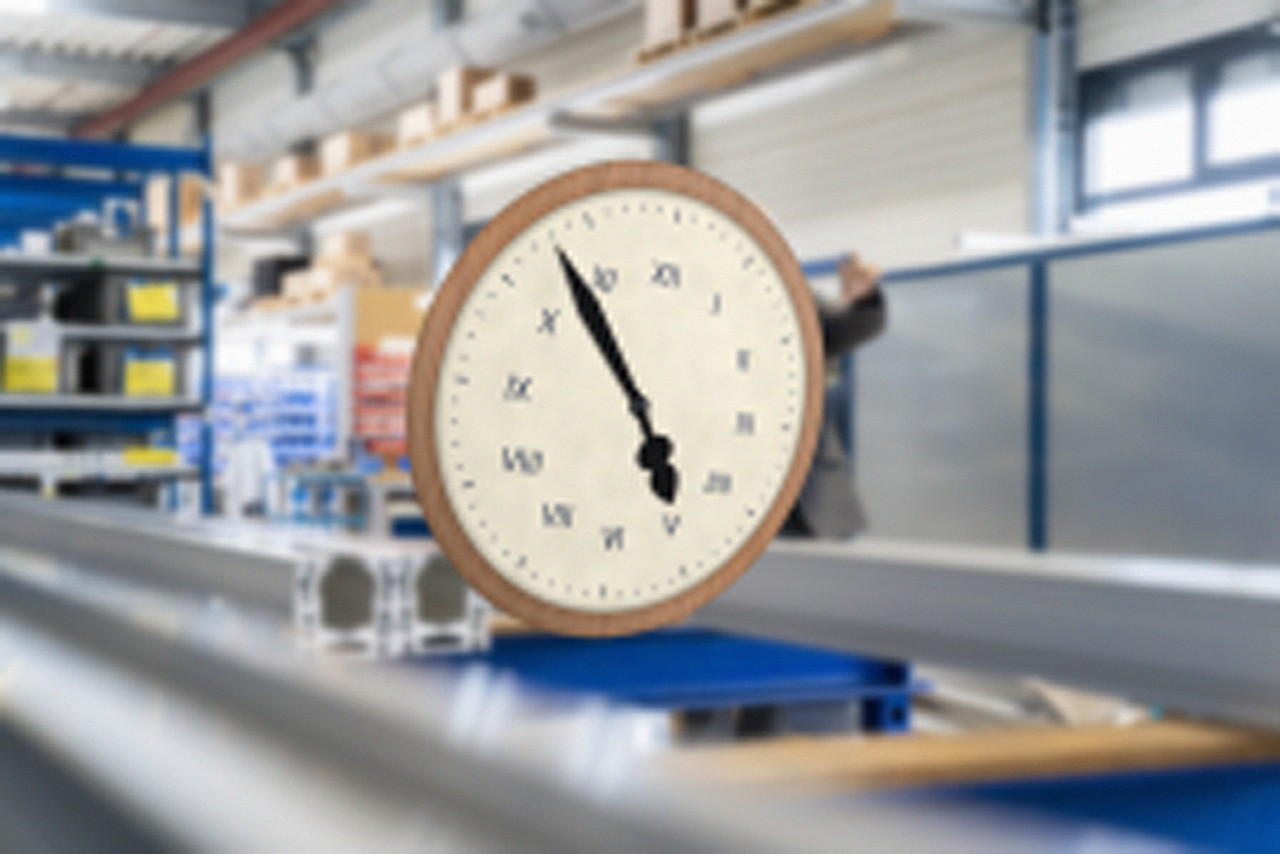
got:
**4:53**
